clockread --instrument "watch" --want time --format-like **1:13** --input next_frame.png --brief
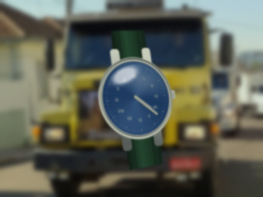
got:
**4:22**
